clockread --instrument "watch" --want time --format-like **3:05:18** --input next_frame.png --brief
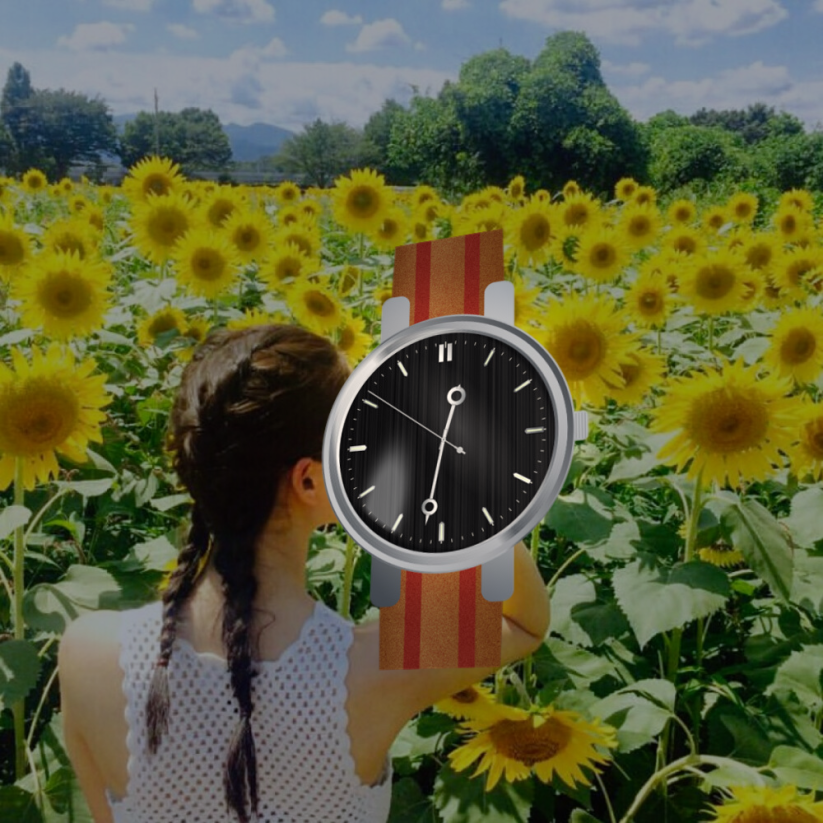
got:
**12:31:51**
